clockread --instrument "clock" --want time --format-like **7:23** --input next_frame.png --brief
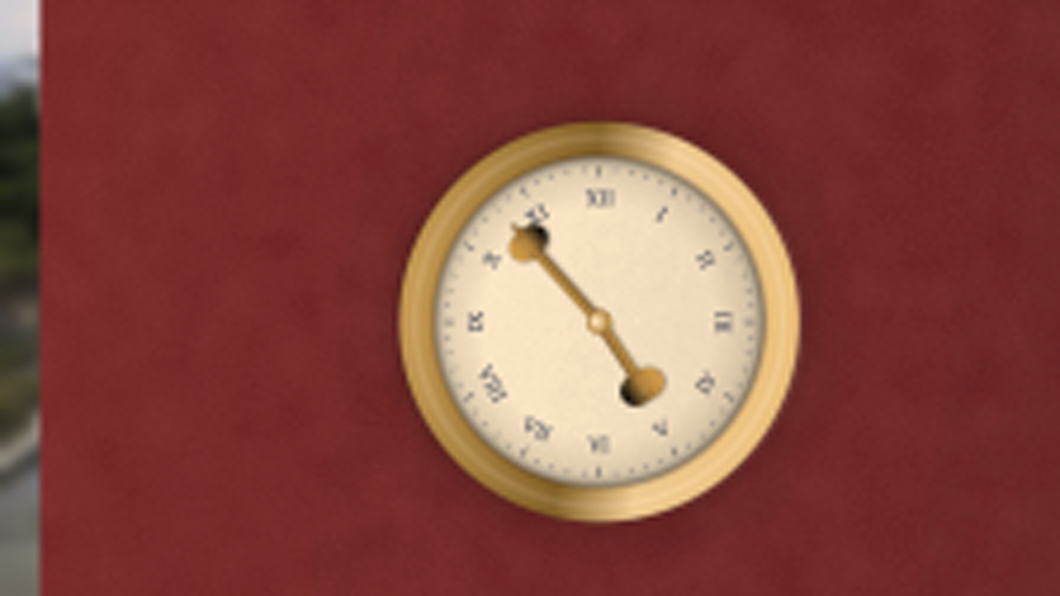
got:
**4:53**
